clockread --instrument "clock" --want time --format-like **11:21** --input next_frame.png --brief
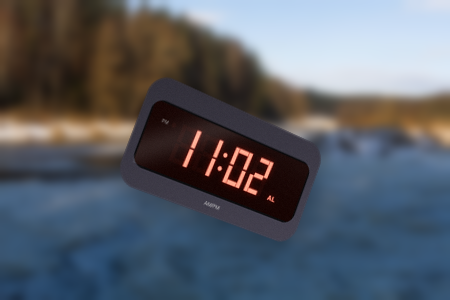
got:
**11:02**
